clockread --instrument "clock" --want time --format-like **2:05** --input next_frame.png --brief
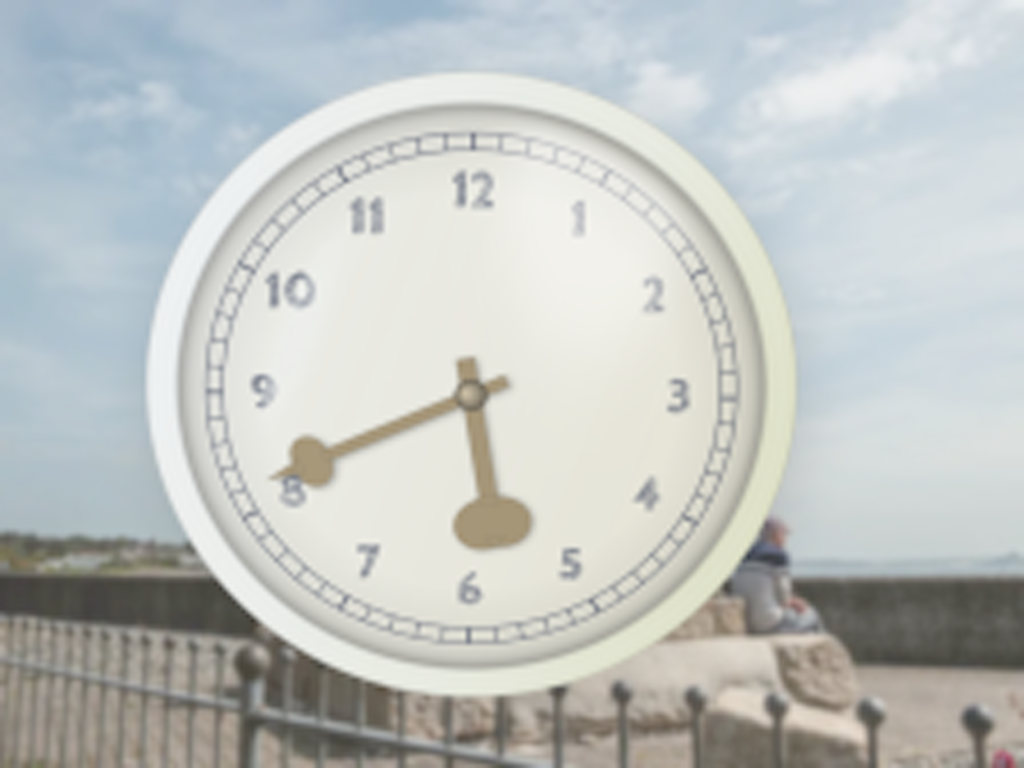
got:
**5:41**
